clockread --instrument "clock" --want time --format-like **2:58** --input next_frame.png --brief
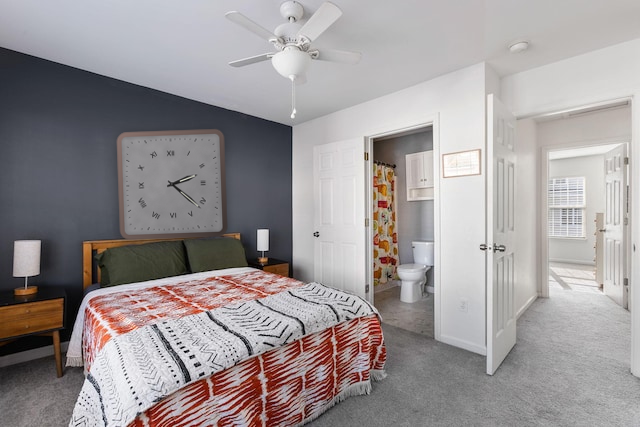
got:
**2:22**
